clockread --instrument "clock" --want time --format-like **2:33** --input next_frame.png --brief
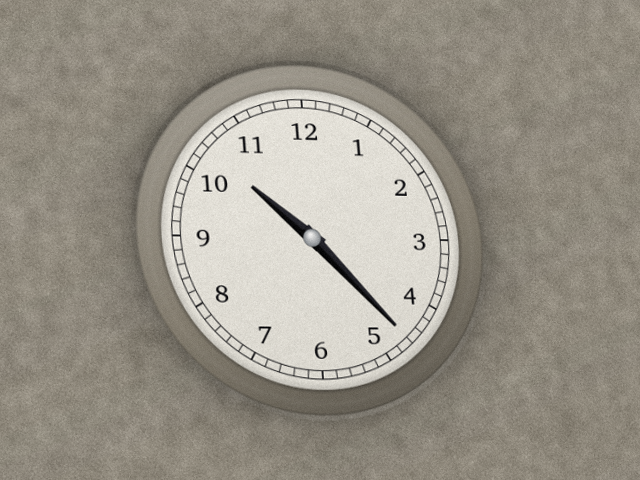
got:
**10:23**
